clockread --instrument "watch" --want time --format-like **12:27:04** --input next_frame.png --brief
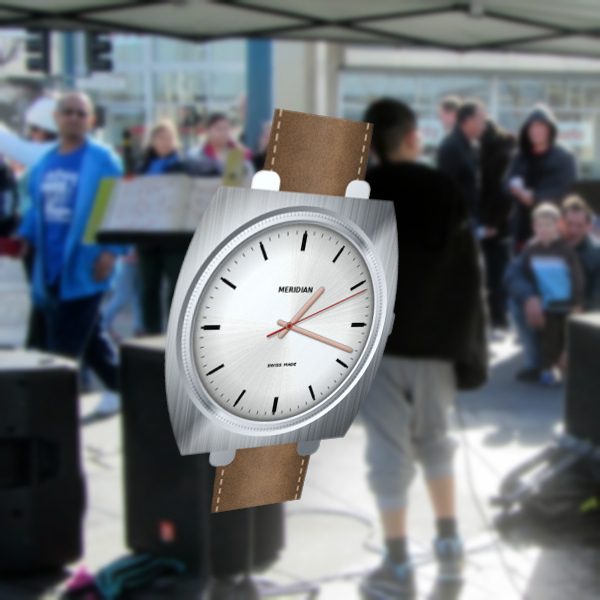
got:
**1:18:11**
